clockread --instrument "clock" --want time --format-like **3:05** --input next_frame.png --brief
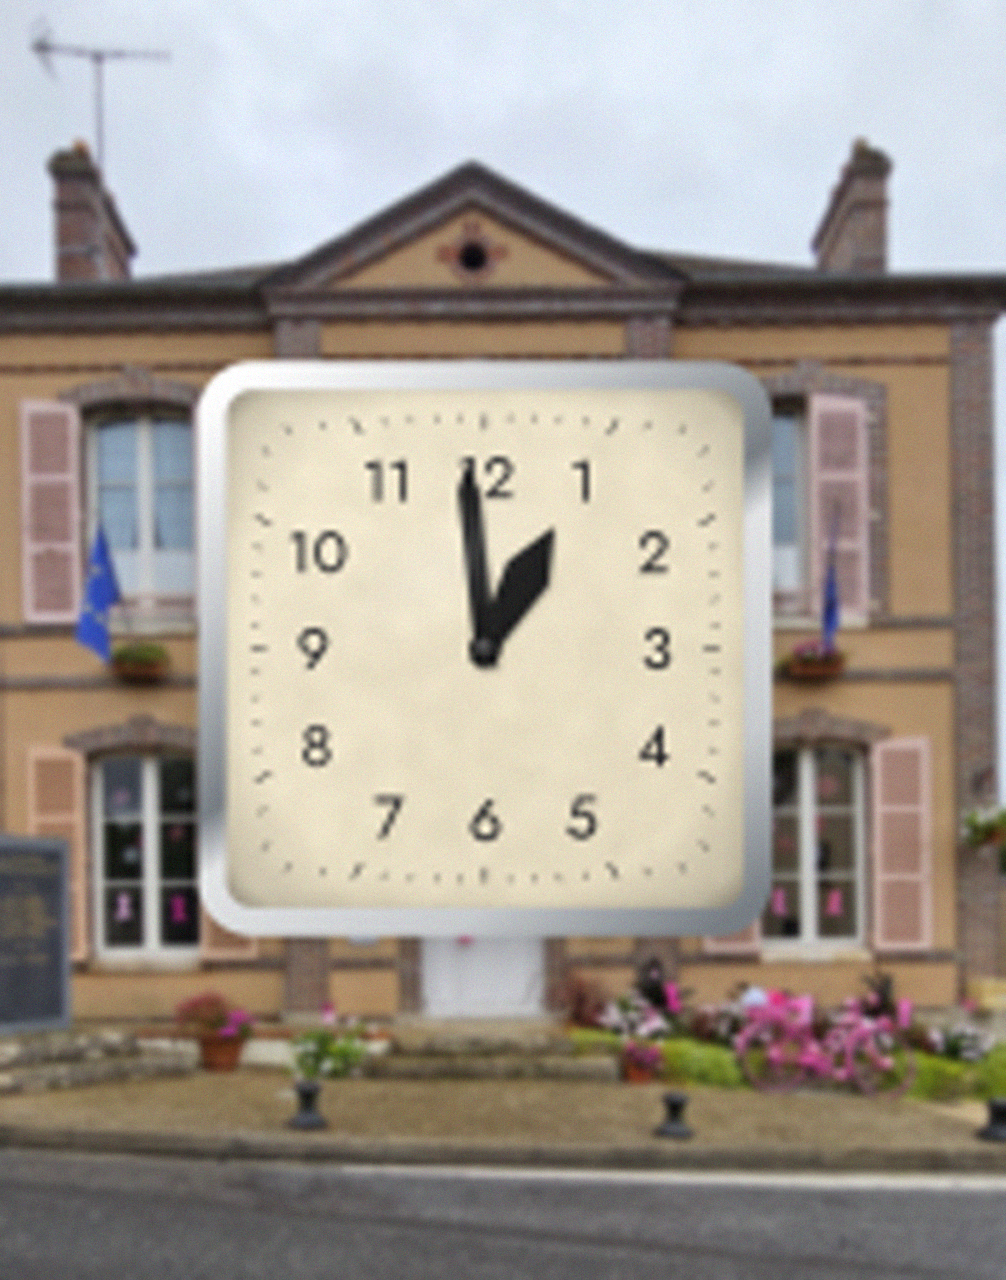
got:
**12:59**
